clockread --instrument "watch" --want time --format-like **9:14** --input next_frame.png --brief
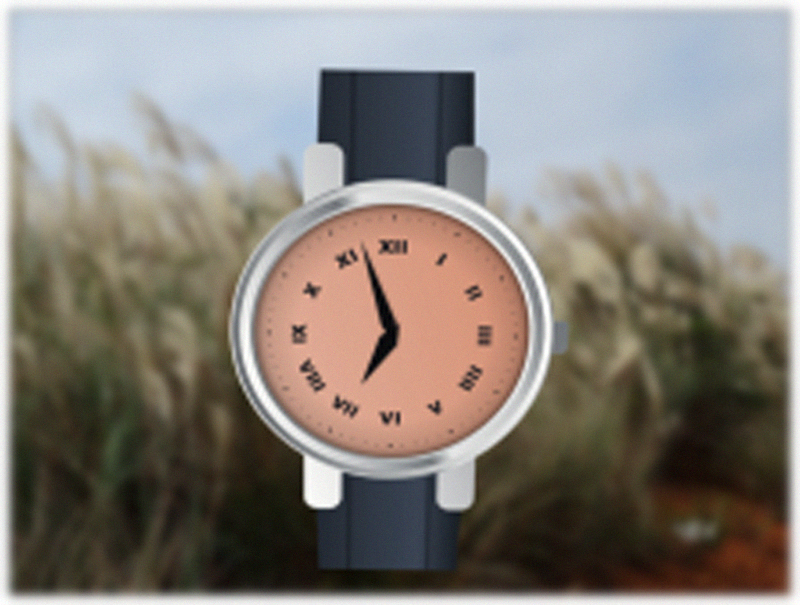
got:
**6:57**
